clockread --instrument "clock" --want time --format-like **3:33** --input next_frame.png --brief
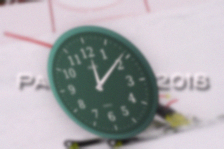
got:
**12:09**
